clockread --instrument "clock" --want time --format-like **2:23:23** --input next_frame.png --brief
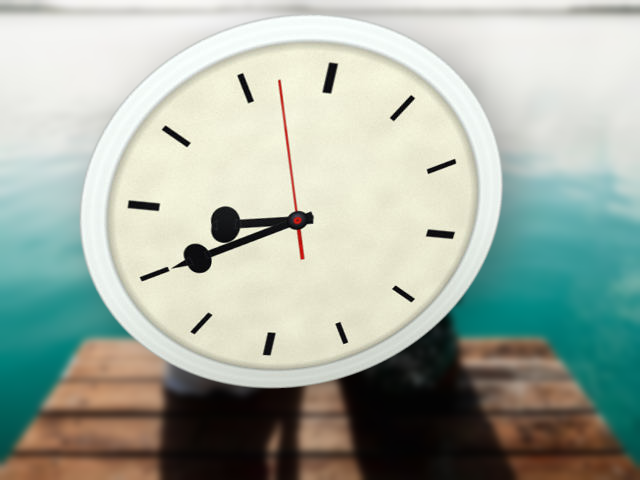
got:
**8:39:57**
